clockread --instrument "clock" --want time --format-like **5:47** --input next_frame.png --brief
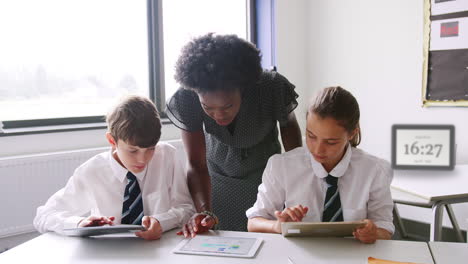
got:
**16:27**
